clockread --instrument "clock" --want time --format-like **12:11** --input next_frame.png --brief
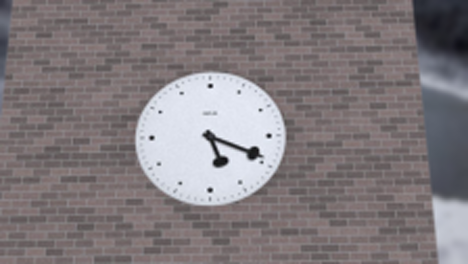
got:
**5:19**
